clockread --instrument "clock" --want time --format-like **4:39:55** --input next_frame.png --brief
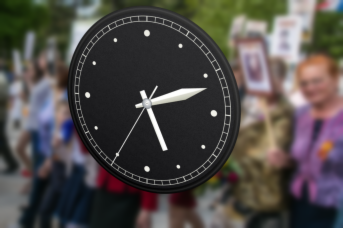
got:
**5:11:35**
